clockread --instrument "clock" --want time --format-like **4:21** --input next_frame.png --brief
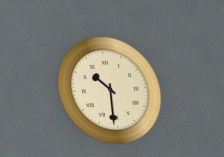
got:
**10:31**
